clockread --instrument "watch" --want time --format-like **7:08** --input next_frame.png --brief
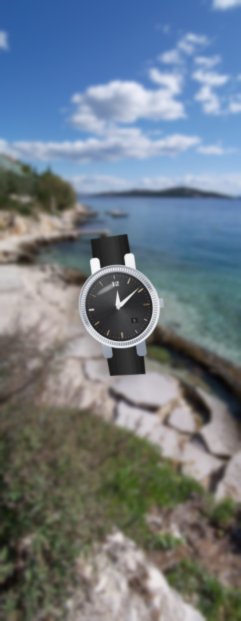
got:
**12:09**
